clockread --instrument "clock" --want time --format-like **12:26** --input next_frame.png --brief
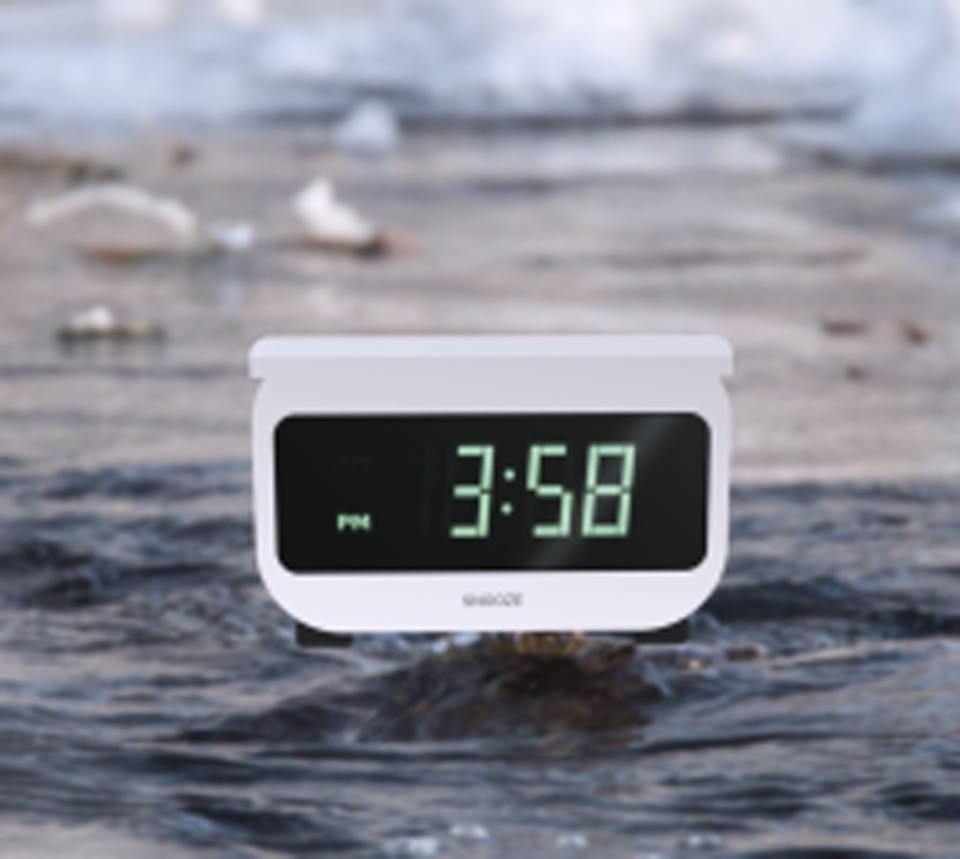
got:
**3:58**
